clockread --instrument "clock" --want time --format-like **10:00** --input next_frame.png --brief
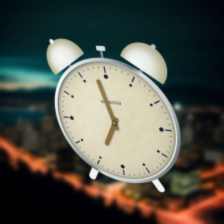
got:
**6:58**
